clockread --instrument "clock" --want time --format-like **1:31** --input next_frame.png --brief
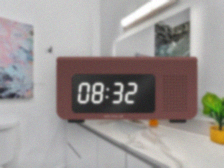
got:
**8:32**
